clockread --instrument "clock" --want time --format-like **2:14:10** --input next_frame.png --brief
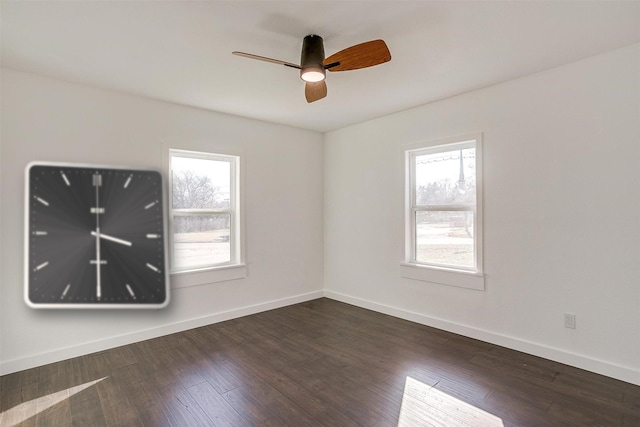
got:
**3:30:00**
